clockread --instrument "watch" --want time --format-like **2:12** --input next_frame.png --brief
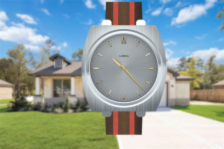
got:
**10:23**
